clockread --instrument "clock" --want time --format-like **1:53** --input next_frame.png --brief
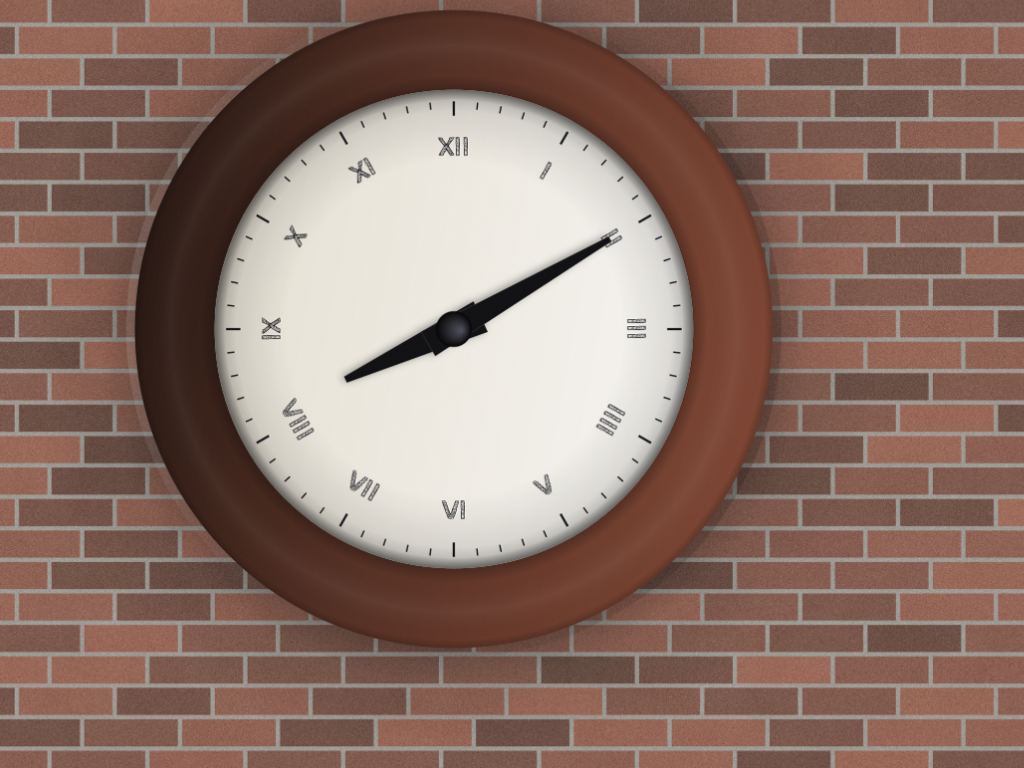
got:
**8:10**
